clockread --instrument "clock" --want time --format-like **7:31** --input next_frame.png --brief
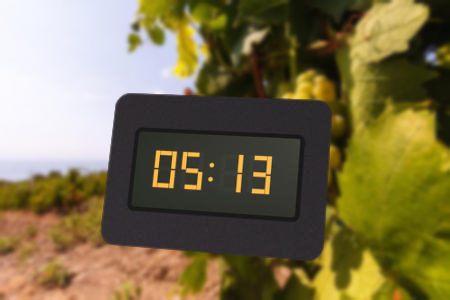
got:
**5:13**
